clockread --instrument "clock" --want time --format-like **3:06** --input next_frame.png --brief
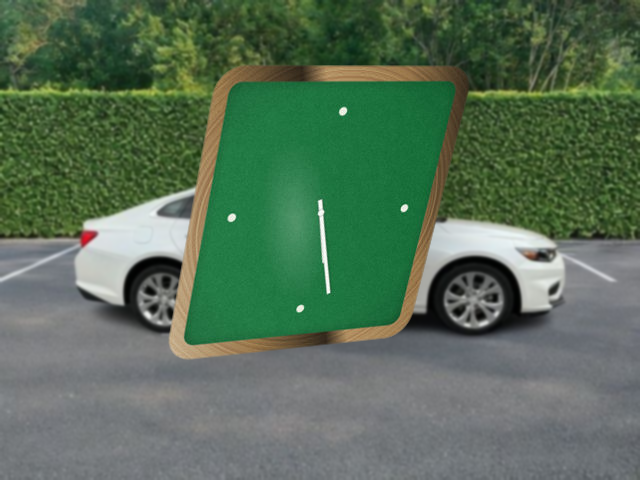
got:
**5:27**
